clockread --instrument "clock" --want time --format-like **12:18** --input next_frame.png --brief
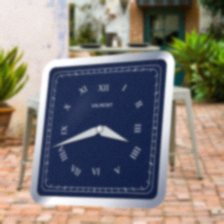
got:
**3:42**
